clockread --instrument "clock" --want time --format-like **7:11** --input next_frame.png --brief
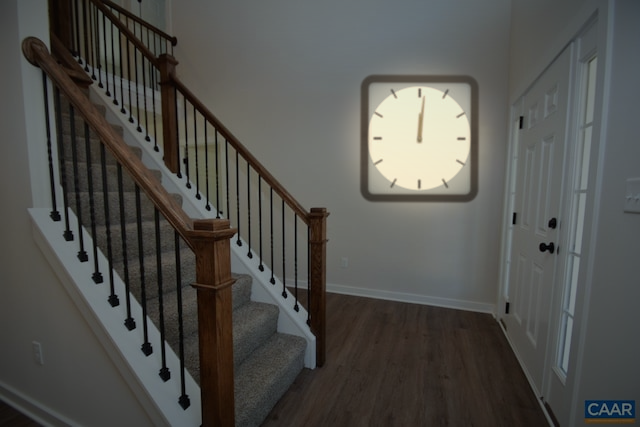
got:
**12:01**
